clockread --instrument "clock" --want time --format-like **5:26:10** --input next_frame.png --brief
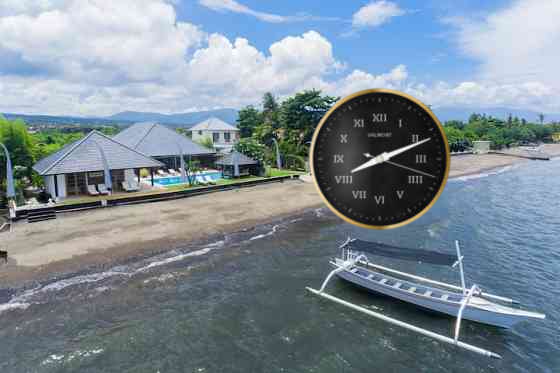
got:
**8:11:18**
